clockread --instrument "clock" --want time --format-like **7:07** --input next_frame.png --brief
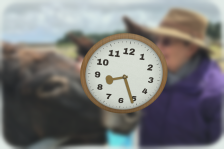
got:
**8:26**
